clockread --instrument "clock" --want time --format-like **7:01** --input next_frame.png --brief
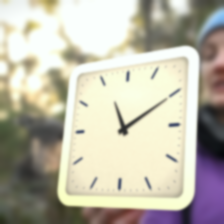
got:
**11:10**
